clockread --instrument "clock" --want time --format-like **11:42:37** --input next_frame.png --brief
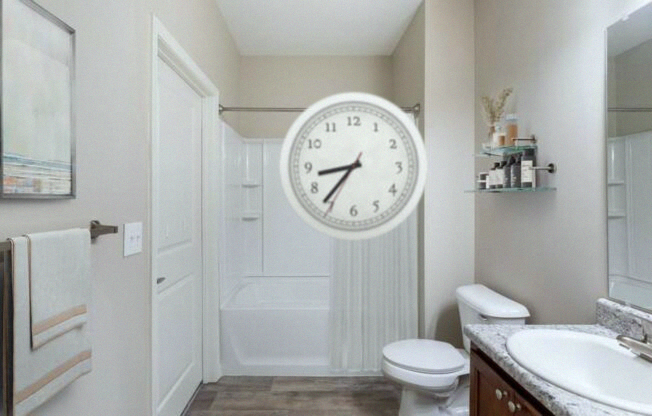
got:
**8:36:35**
